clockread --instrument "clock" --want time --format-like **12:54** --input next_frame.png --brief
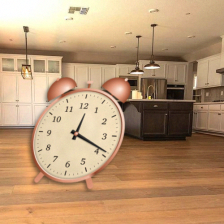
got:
**12:19**
